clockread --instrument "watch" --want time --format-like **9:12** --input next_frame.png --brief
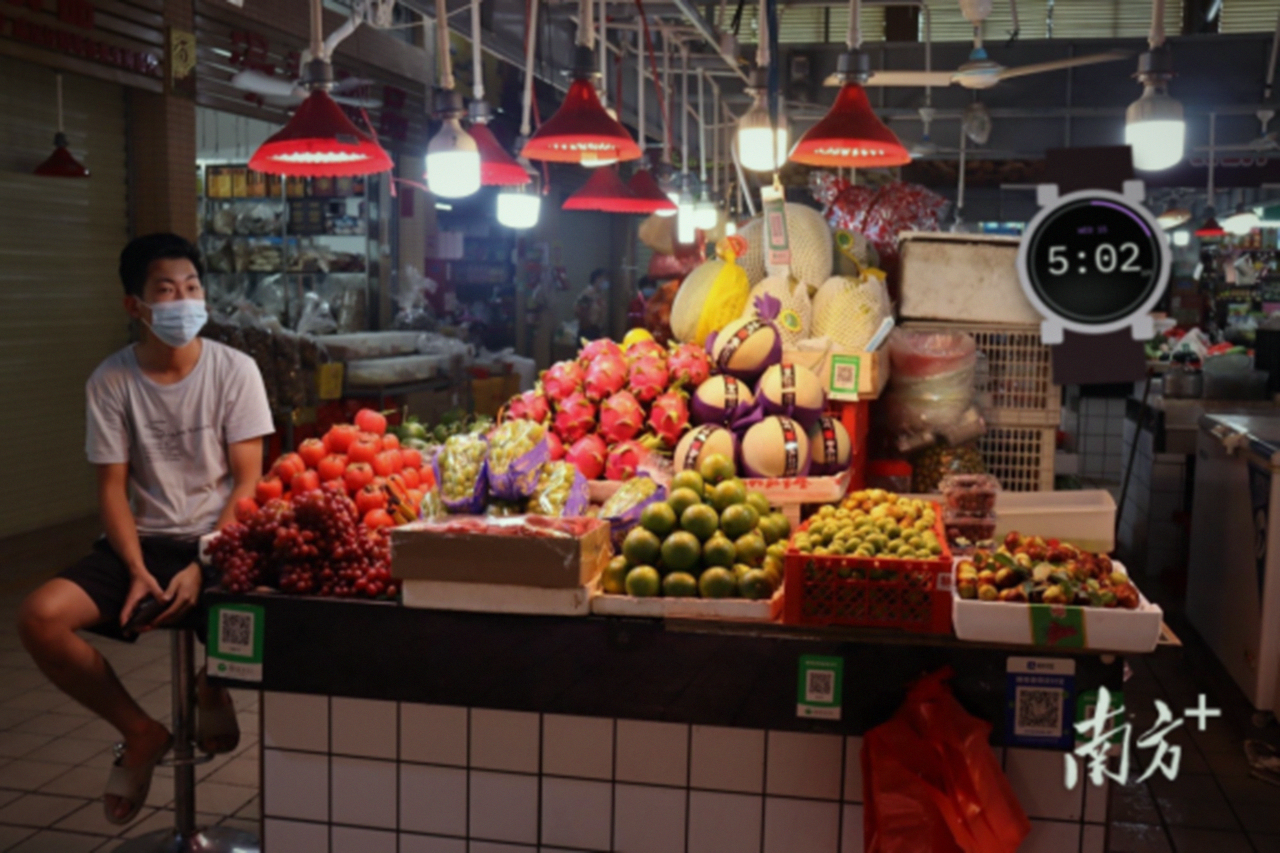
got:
**5:02**
